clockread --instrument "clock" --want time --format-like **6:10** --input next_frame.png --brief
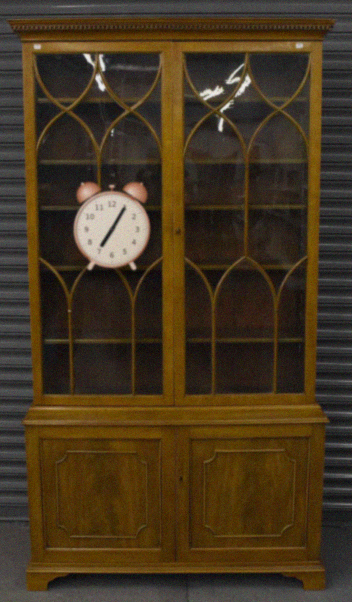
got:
**7:05**
